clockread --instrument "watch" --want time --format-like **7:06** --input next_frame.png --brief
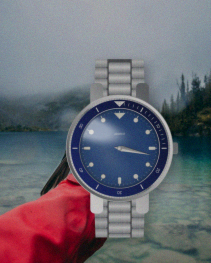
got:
**3:17**
